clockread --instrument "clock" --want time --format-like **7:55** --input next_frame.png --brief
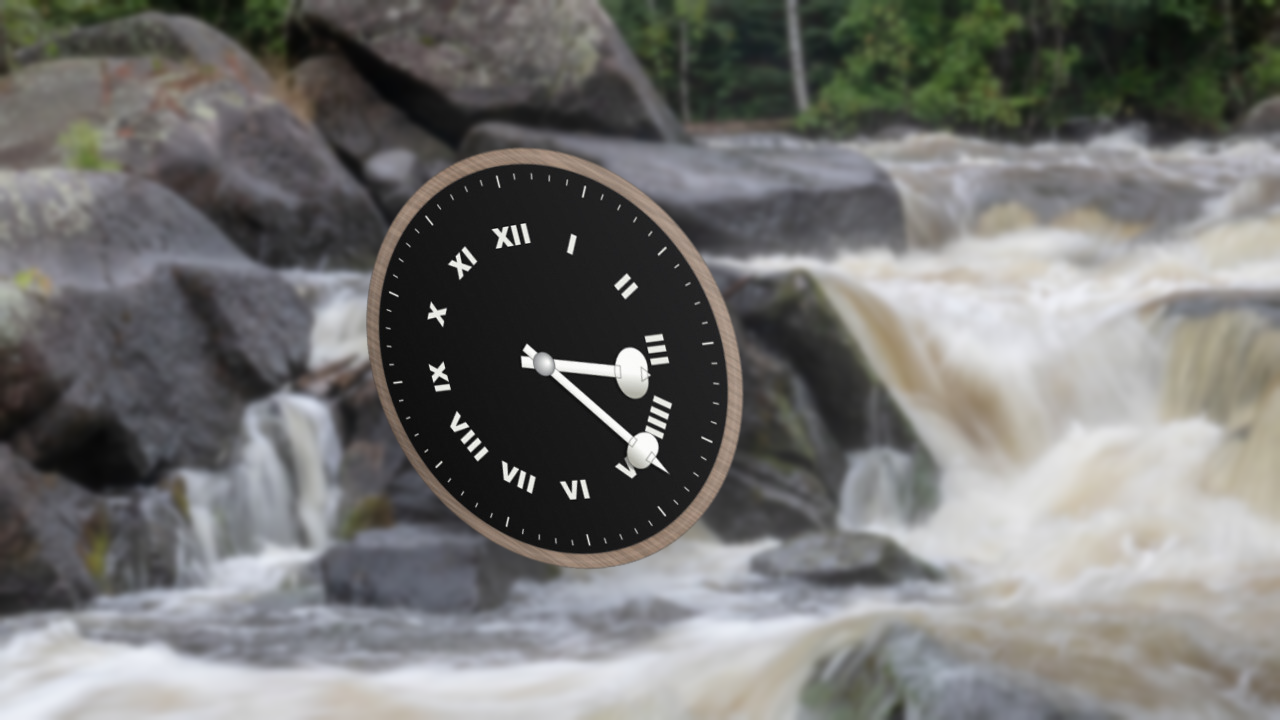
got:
**3:23**
